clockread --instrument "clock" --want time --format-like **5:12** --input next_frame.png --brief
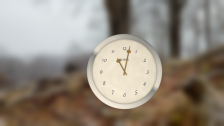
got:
**11:02**
